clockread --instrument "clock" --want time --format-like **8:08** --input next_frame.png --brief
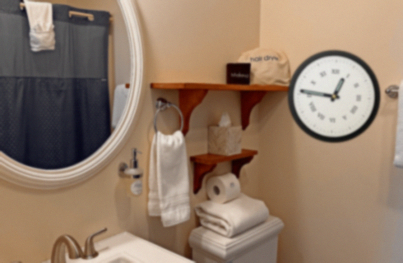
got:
**12:46**
